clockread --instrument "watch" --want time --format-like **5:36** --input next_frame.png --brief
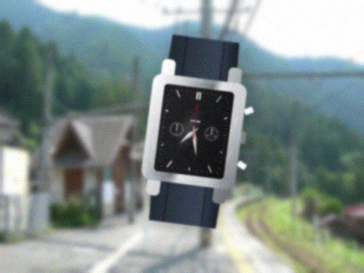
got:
**7:28**
